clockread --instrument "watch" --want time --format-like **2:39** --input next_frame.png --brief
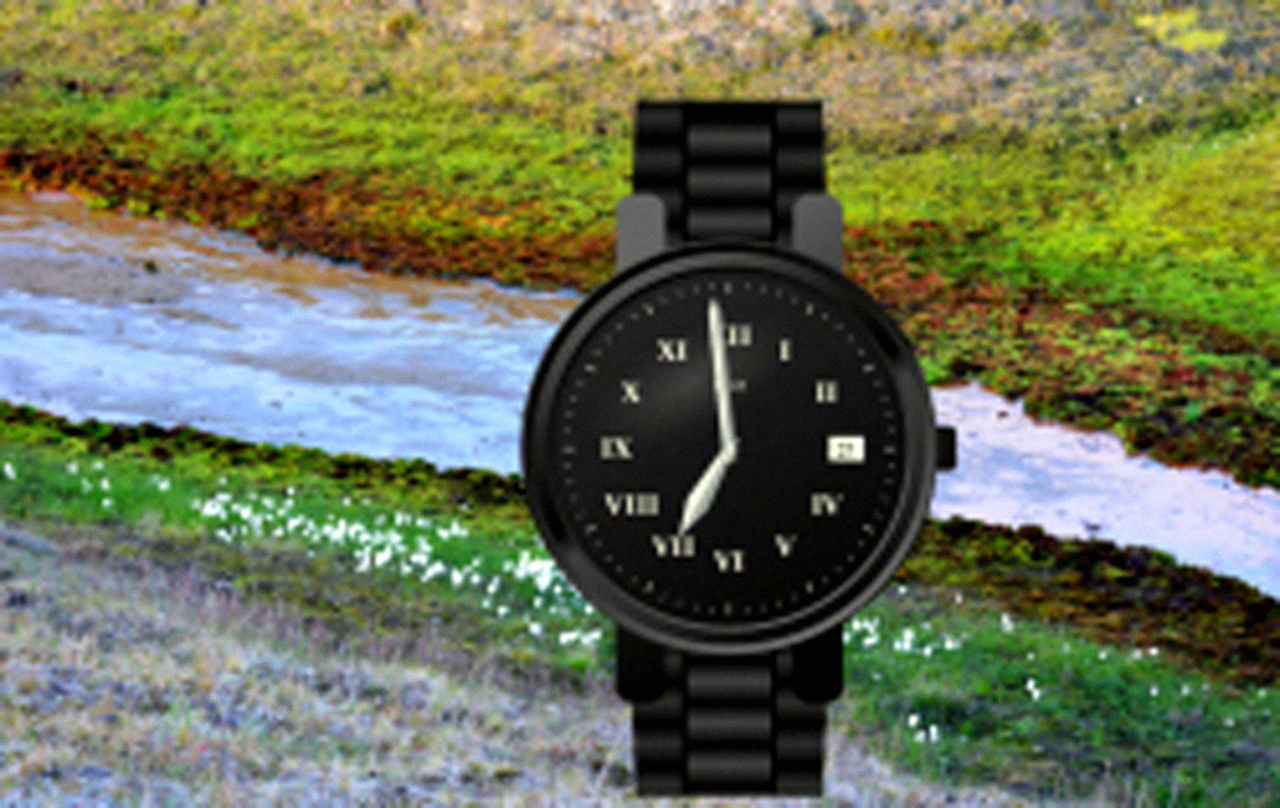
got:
**6:59**
